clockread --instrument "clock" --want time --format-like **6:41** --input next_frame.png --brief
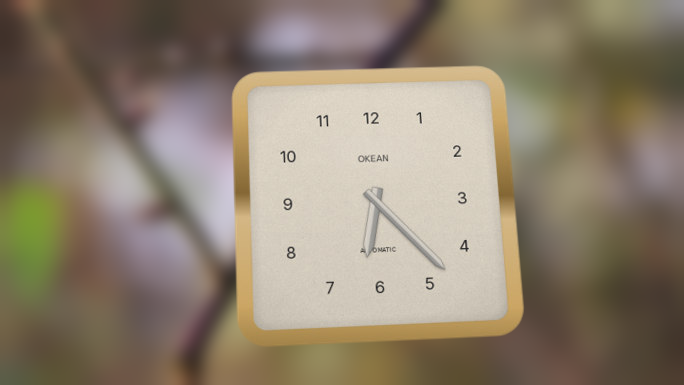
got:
**6:23**
